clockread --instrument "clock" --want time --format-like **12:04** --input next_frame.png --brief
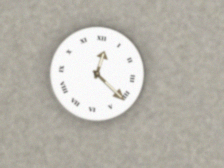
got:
**12:21**
